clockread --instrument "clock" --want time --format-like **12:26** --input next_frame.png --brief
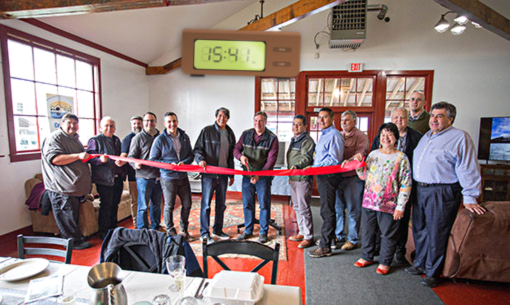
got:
**15:41**
